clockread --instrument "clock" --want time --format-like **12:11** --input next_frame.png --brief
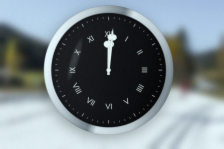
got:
**12:01**
